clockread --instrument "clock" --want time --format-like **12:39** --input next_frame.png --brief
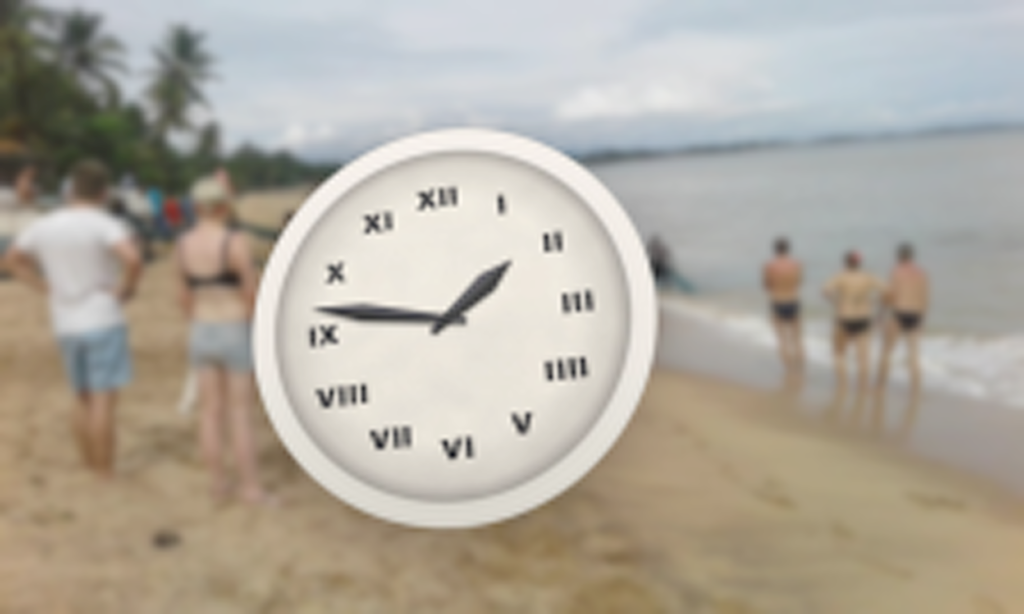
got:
**1:47**
